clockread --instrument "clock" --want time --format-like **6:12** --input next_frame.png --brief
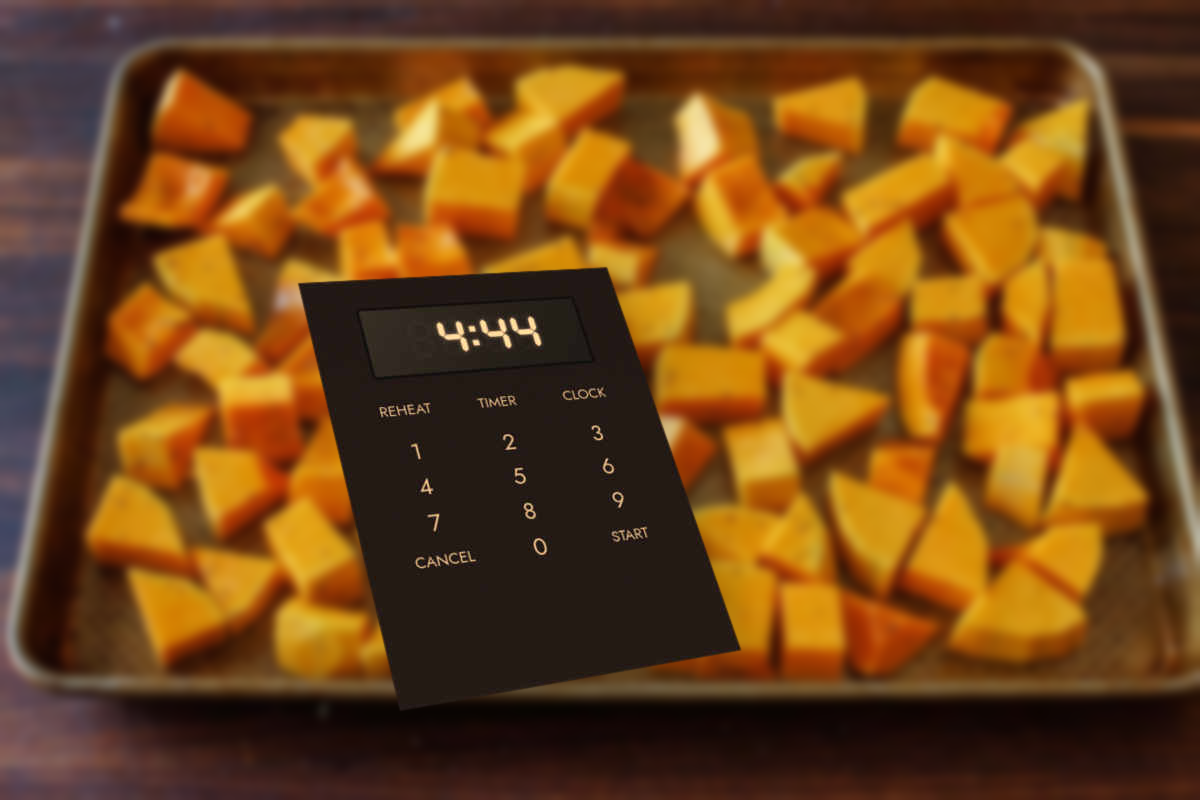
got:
**4:44**
